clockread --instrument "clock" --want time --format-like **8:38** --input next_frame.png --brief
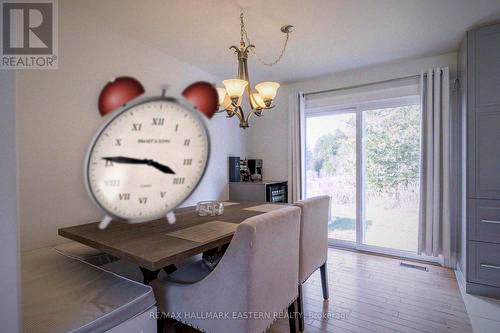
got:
**3:46**
